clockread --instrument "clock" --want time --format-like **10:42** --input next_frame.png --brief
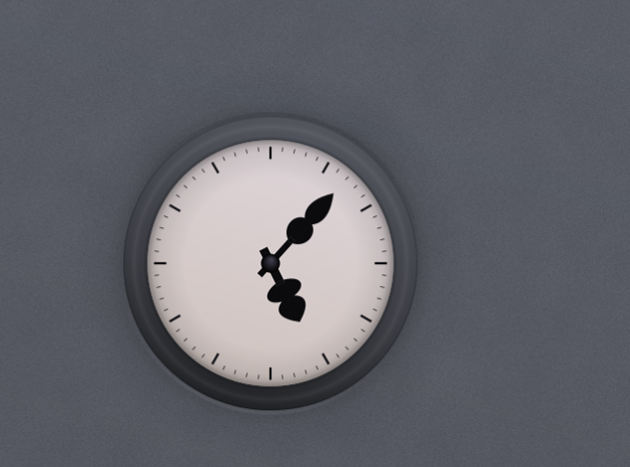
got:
**5:07**
